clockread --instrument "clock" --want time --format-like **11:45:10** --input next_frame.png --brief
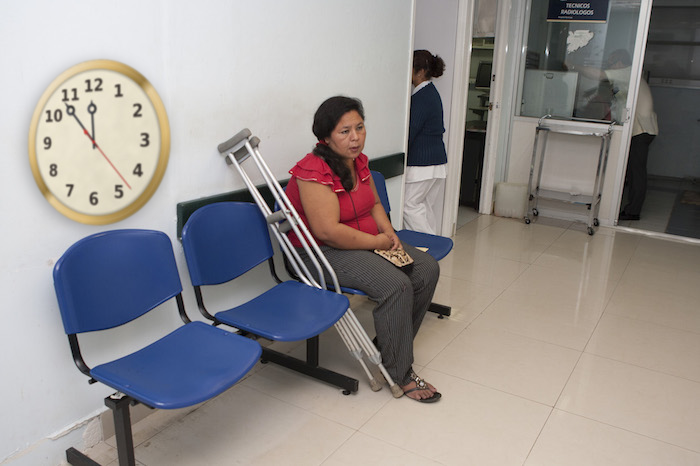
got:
**11:53:23**
